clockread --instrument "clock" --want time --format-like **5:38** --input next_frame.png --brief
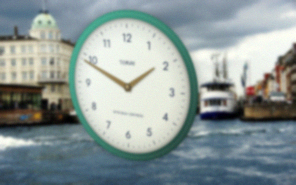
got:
**1:49**
